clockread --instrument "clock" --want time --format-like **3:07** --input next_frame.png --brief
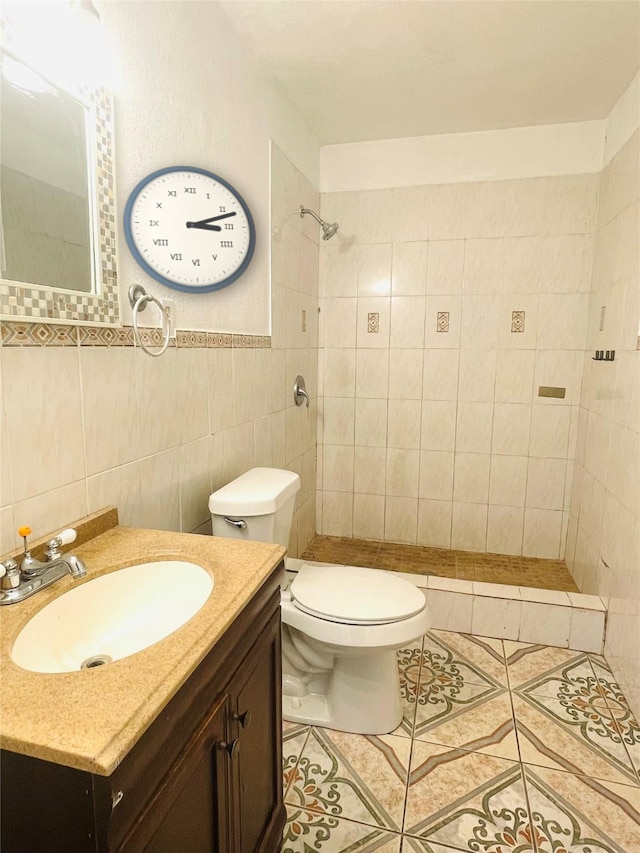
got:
**3:12**
